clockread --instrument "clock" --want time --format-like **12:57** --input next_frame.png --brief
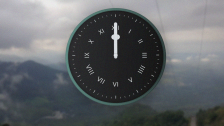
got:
**12:00**
